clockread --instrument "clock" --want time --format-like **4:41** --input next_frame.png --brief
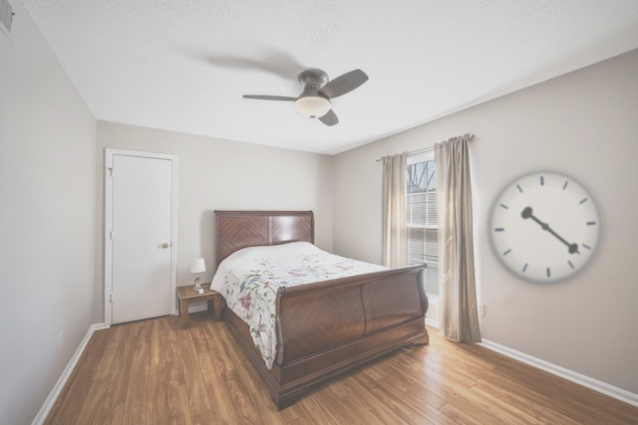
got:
**10:22**
